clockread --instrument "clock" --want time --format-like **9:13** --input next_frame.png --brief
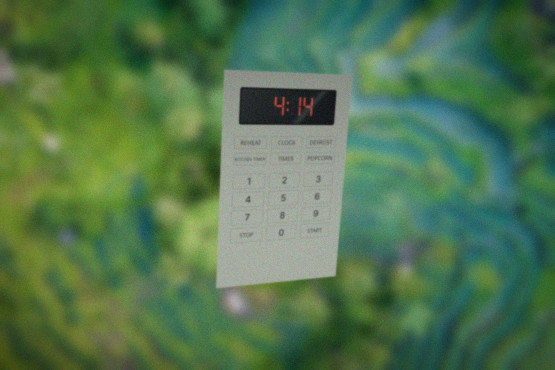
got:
**4:14**
